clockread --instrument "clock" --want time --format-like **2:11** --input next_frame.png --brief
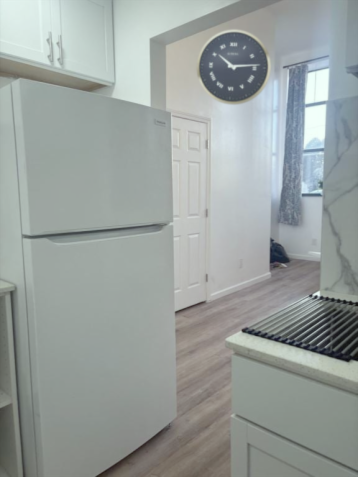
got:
**10:14**
